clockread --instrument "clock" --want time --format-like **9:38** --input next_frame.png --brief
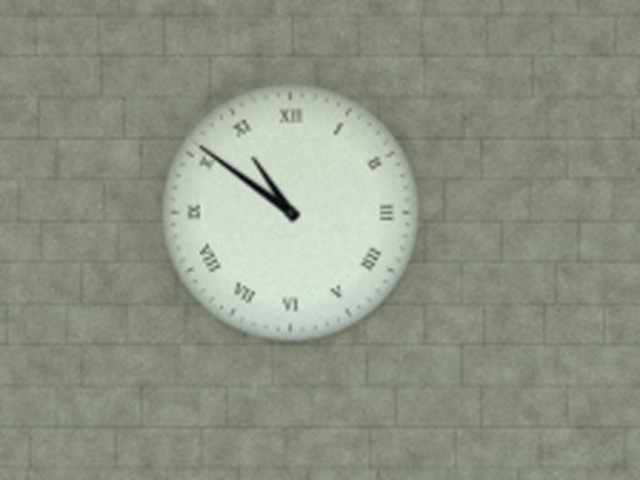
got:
**10:51**
